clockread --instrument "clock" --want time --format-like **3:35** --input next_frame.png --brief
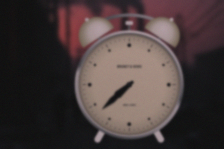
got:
**7:38**
